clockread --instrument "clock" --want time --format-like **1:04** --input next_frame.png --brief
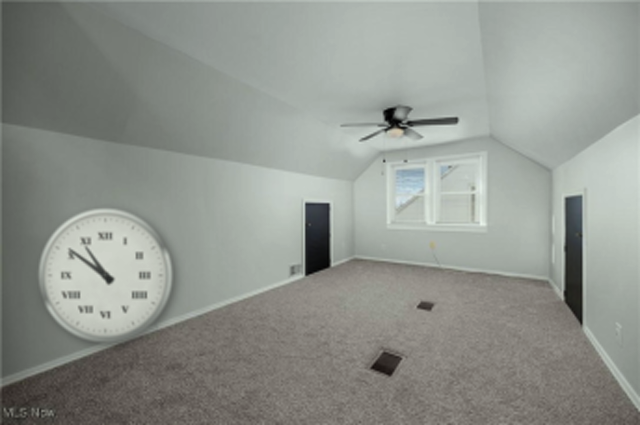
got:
**10:51**
